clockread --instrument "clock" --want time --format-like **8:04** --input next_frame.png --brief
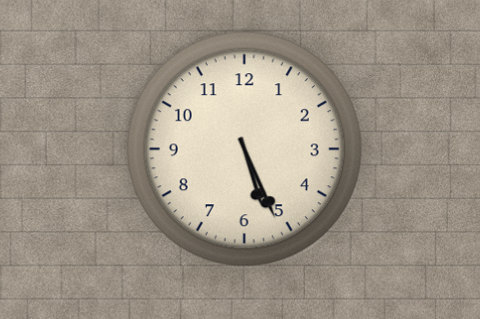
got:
**5:26**
